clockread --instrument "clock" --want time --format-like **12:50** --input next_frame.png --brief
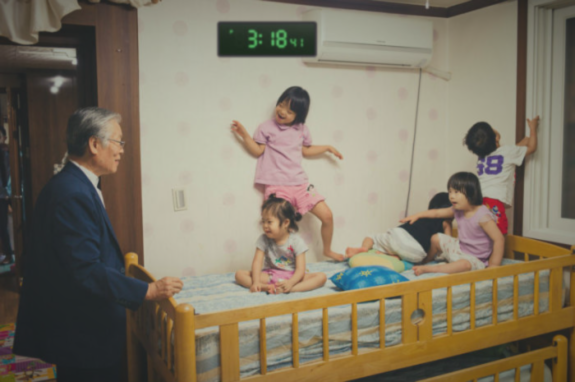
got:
**3:18**
